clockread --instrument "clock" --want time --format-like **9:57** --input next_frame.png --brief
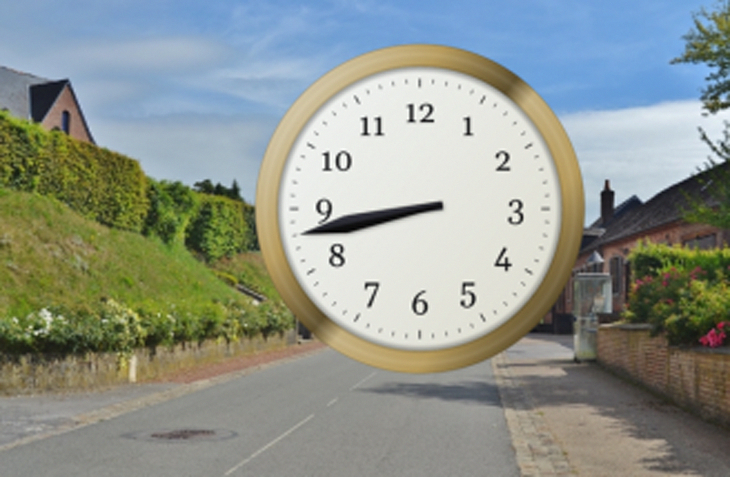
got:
**8:43**
